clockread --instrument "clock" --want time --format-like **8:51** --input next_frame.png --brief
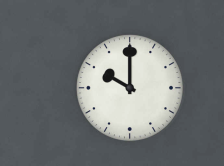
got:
**10:00**
